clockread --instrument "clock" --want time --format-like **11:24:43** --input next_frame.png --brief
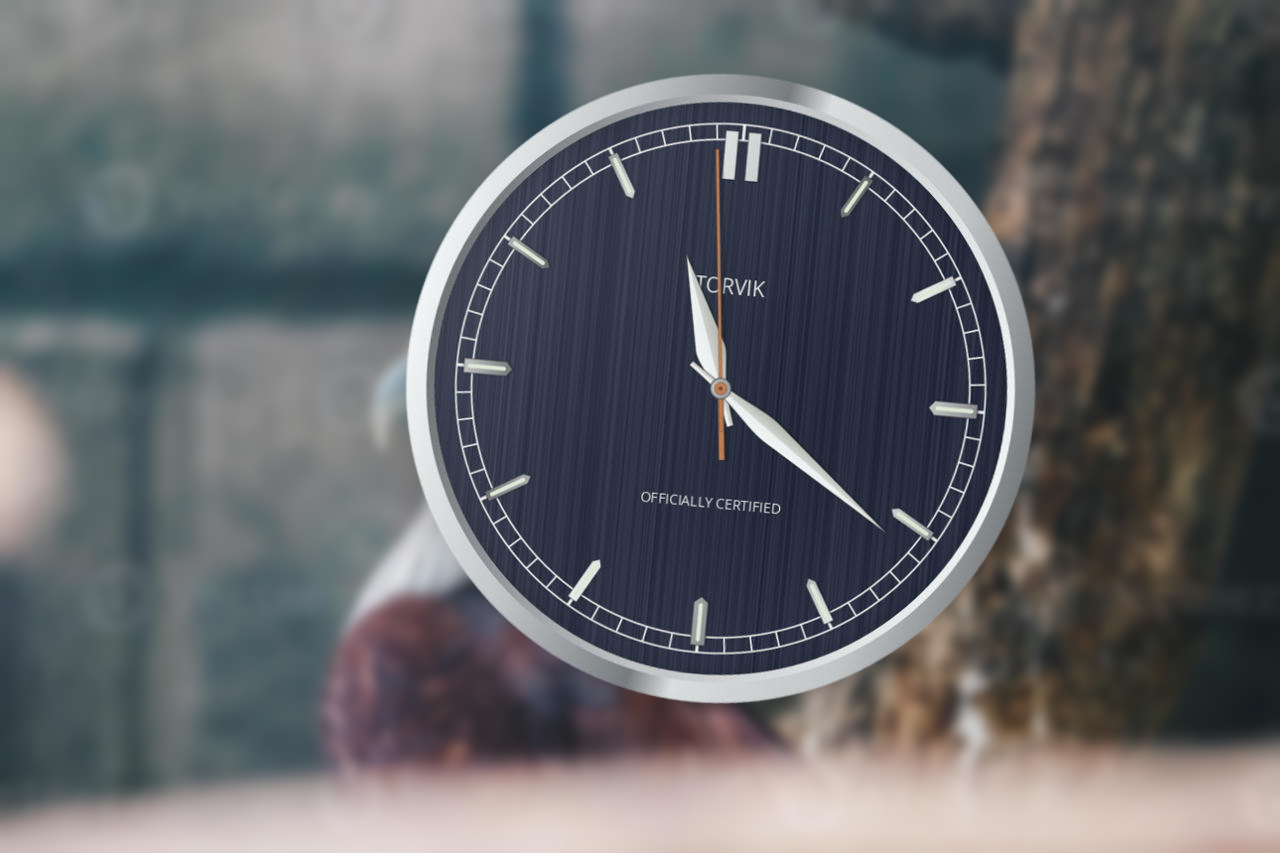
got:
**11:20:59**
